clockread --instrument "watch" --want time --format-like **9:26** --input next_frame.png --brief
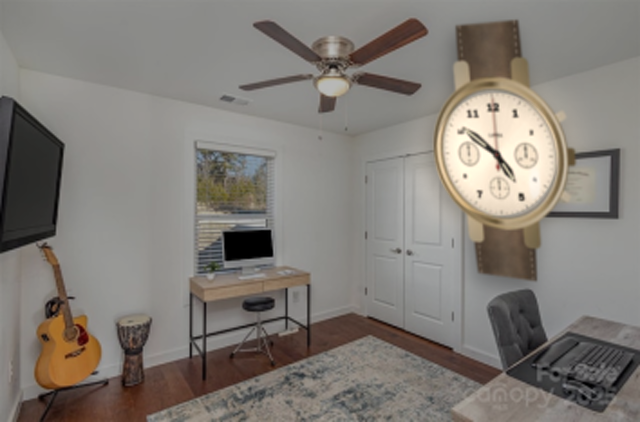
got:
**4:51**
